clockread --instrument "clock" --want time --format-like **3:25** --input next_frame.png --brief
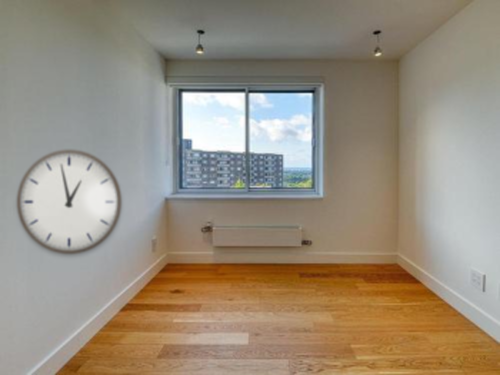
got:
**12:58**
